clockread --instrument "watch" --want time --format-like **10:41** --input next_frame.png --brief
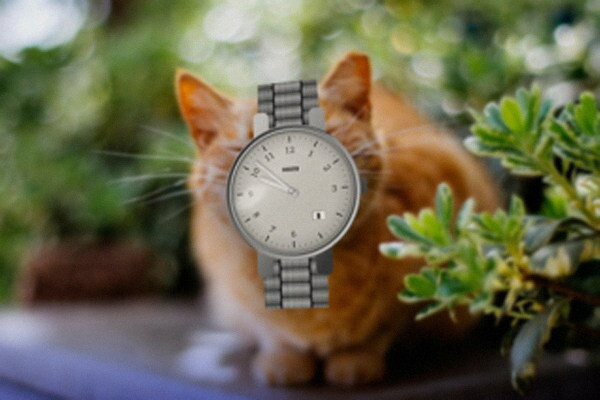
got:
**9:52**
